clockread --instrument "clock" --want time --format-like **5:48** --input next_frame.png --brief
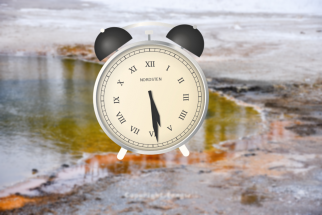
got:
**5:29**
